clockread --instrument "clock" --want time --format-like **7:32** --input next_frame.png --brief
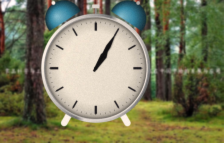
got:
**1:05**
